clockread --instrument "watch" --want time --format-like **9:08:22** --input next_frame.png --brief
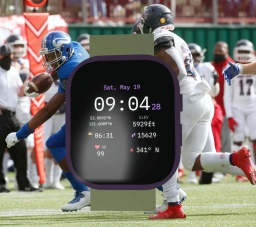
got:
**9:04:28**
